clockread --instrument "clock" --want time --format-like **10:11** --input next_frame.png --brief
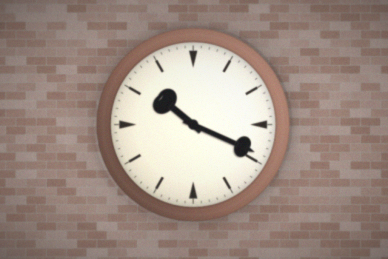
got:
**10:19**
